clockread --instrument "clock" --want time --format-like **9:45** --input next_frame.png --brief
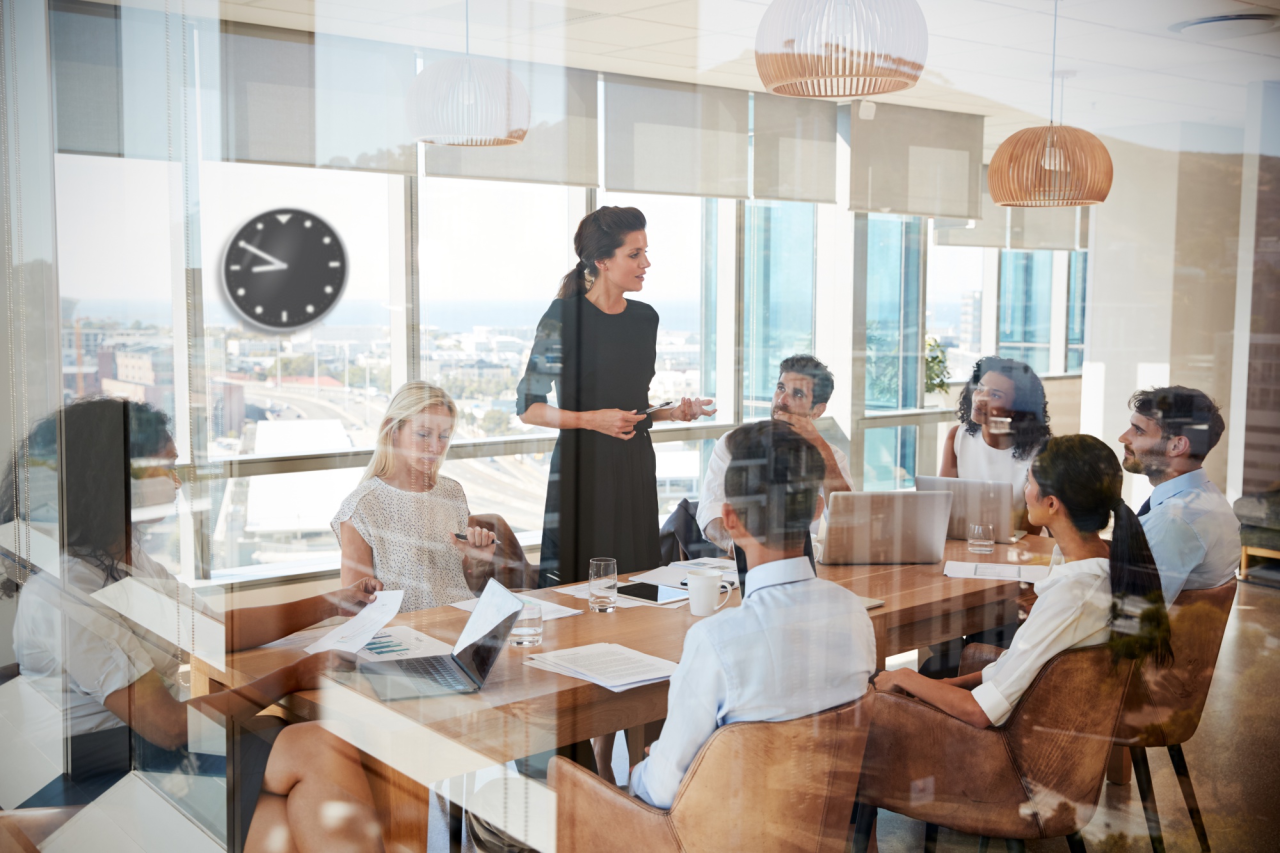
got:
**8:50**
